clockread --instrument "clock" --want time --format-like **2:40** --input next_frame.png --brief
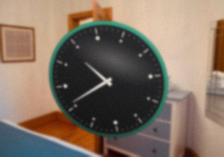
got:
**10:41**
